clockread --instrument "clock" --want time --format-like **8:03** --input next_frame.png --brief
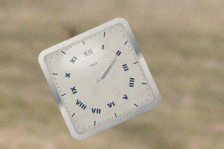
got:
**2:10**
